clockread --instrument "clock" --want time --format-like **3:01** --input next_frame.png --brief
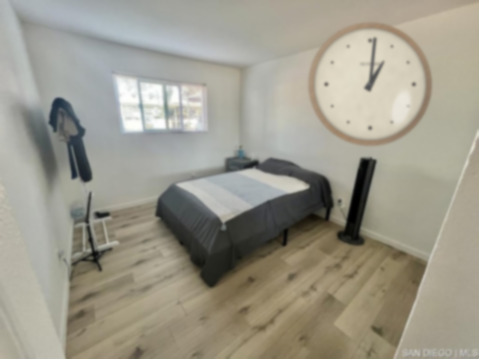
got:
**1:01**
